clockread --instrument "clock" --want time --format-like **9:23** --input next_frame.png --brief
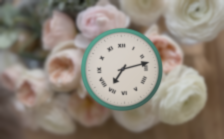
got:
**7:13**
